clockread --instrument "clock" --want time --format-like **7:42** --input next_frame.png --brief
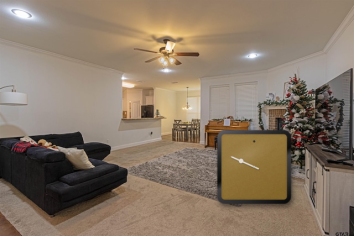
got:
**9:49**
